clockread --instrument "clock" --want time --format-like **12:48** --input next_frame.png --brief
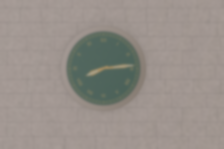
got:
**8:14**
